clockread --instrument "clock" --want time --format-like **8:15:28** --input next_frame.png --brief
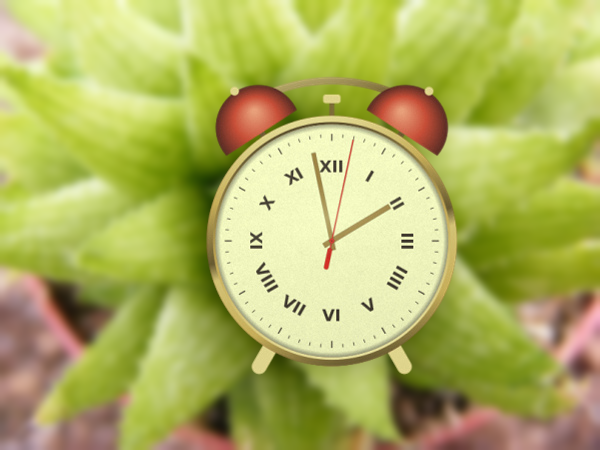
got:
**1:58:02**
